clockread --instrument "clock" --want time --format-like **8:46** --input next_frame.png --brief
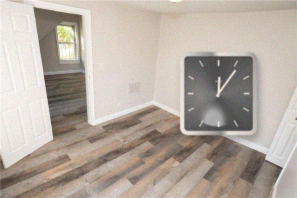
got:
**12:06**
